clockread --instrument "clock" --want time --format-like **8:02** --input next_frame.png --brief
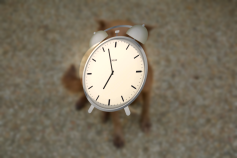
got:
**6:57**
